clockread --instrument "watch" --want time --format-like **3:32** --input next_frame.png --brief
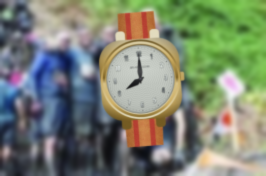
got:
**8:00**
